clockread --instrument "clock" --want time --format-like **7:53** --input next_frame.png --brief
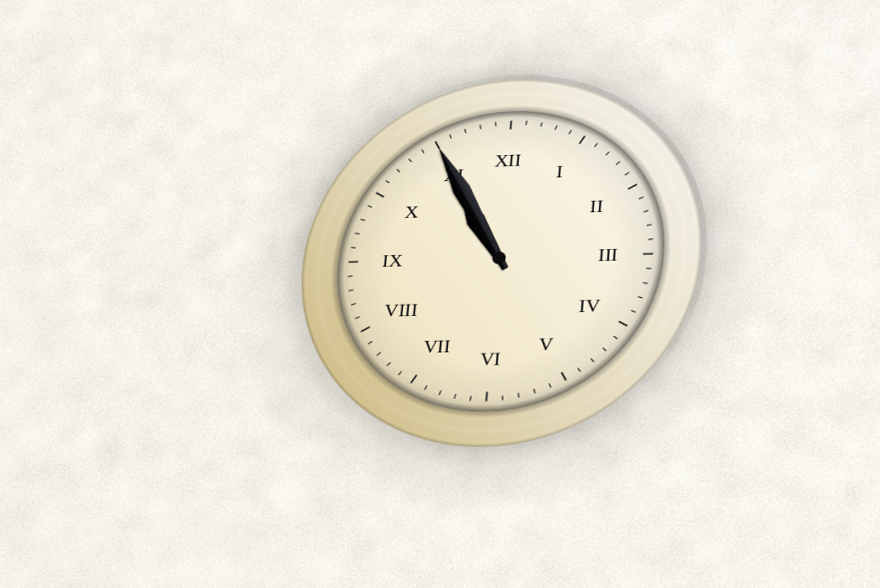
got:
**10:55**
